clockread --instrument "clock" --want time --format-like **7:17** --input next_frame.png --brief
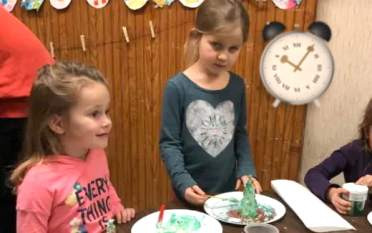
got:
**10:06**
